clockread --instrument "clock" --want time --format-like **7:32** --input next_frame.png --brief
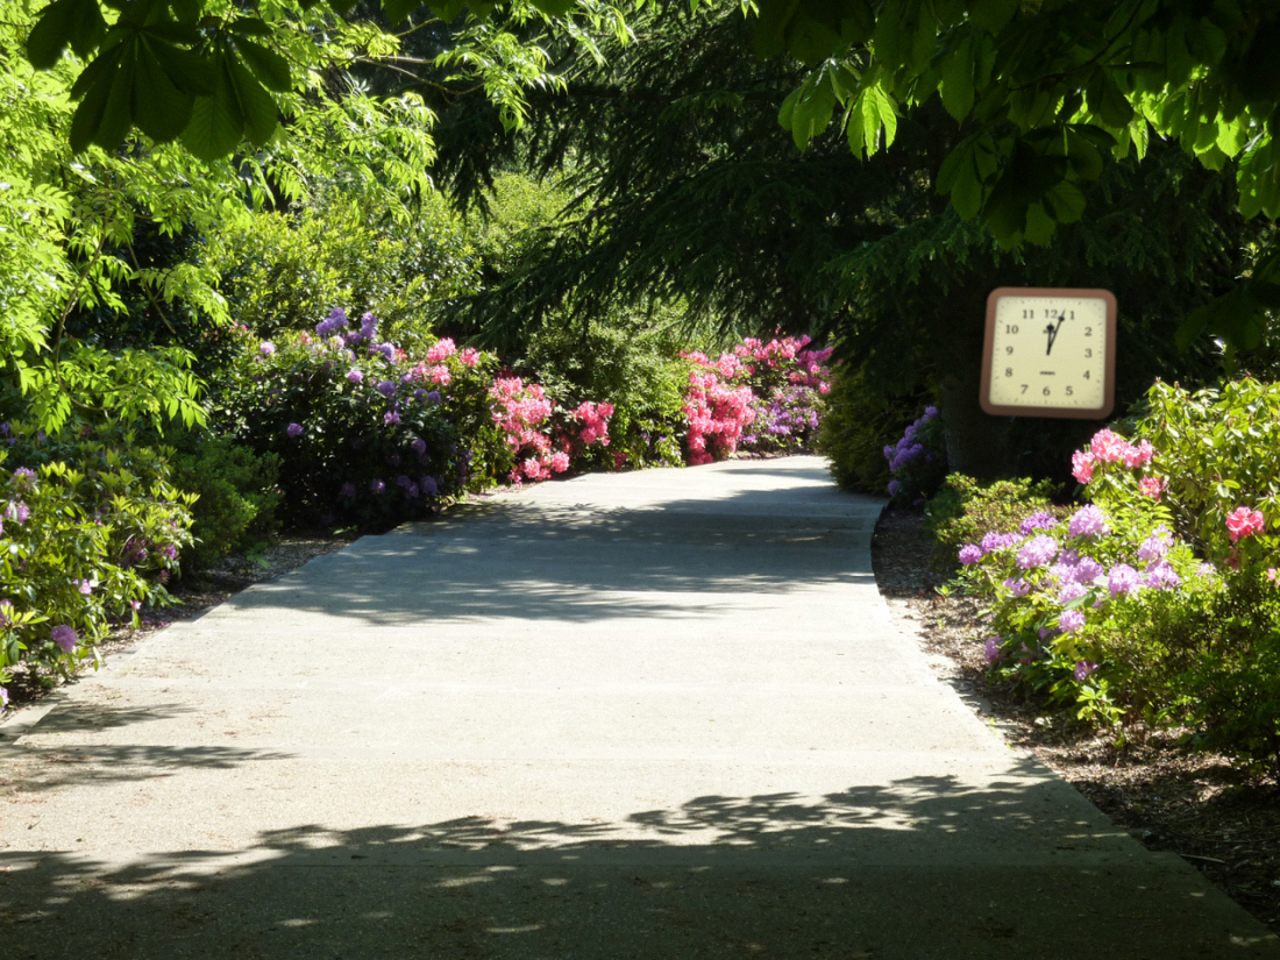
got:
**12:03**
